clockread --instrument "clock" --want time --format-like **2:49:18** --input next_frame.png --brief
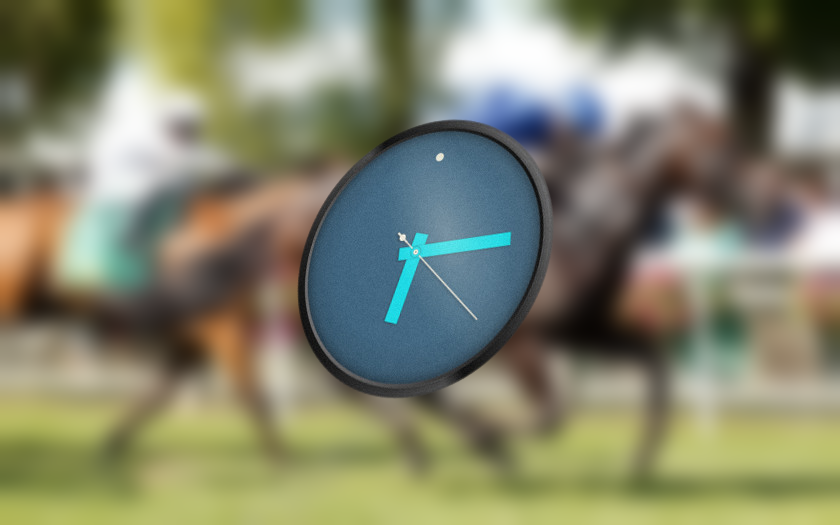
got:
**6:13:21**
